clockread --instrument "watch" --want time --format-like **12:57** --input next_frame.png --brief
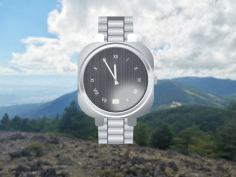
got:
**11:55**
